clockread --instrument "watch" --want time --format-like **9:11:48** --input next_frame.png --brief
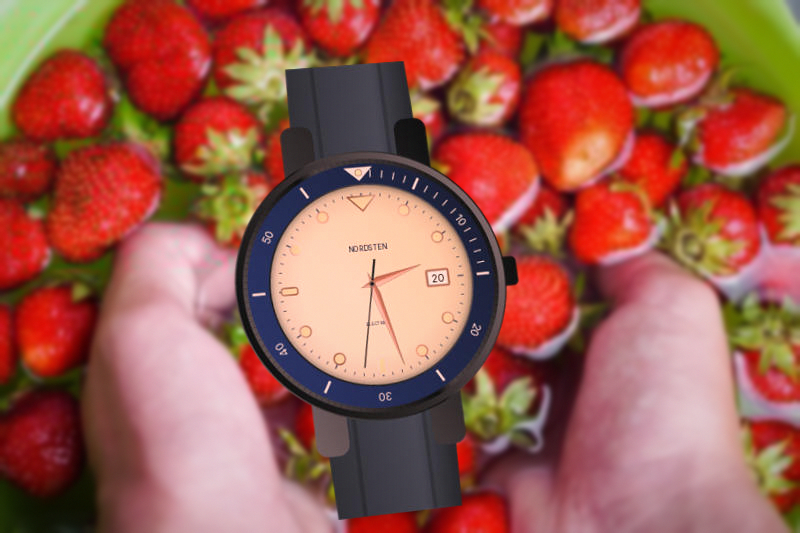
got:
**2:27:32**
